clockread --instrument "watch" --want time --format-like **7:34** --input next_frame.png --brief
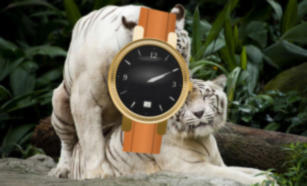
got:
**2:10**
